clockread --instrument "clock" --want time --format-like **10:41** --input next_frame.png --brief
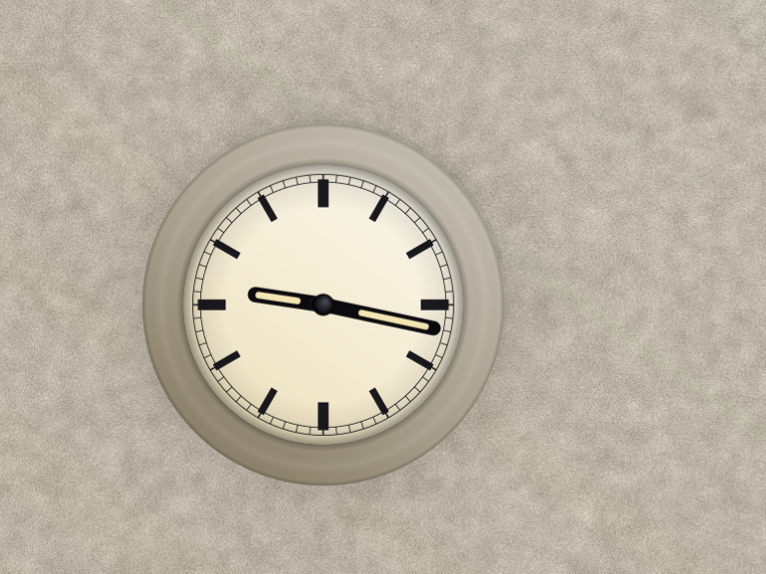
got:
**9:17**
